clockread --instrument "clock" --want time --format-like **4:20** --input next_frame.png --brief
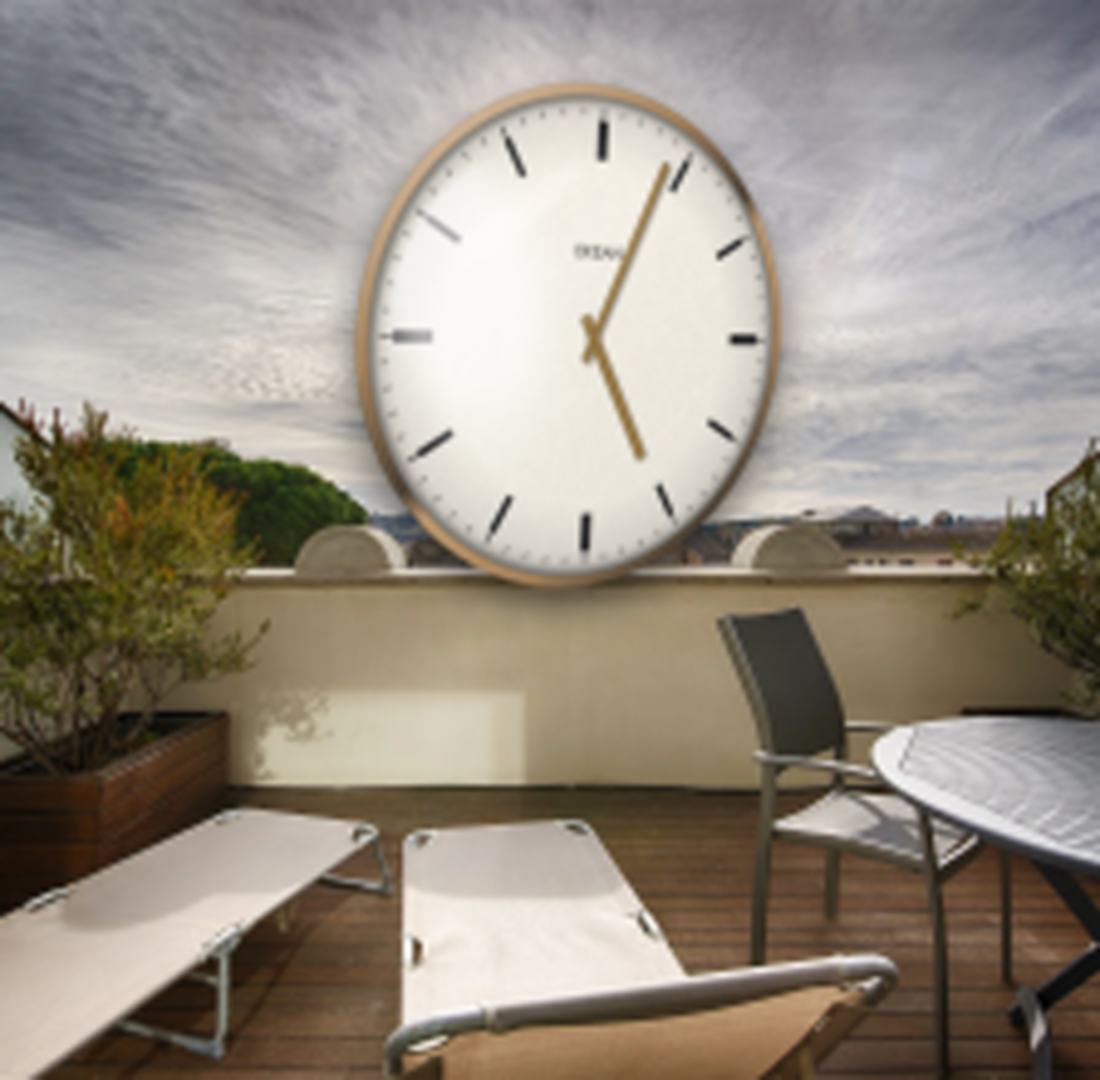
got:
**5:04**
